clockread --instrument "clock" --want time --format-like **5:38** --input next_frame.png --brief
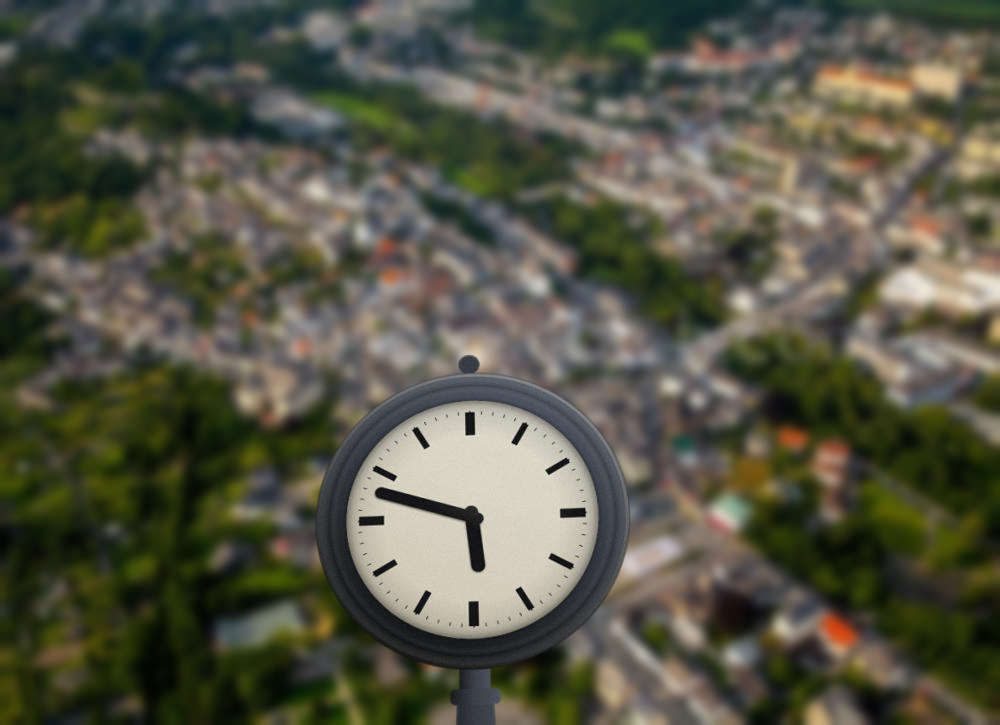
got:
**5:48**
